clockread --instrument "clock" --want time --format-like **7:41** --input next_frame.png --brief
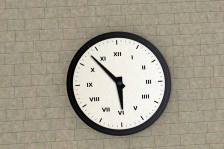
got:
**5:53**
